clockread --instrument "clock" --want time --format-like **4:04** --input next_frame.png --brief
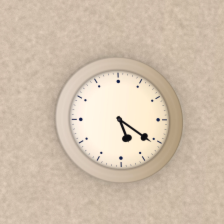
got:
**5:21**
